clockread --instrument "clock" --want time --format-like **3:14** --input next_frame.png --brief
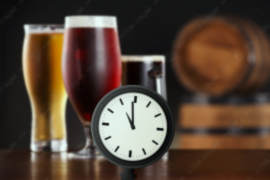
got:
**10:59**
